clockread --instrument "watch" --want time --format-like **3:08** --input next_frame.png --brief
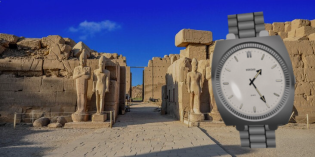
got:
**1:25**
